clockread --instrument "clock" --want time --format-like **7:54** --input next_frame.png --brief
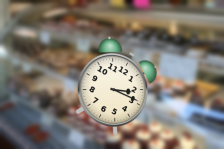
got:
**2:14**
